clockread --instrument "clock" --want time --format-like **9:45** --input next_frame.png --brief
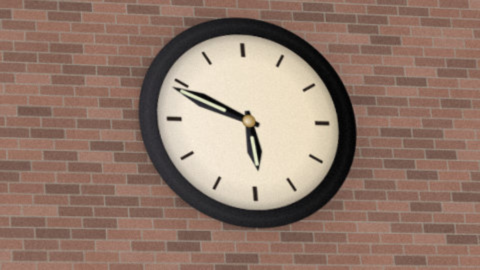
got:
**5:49**
